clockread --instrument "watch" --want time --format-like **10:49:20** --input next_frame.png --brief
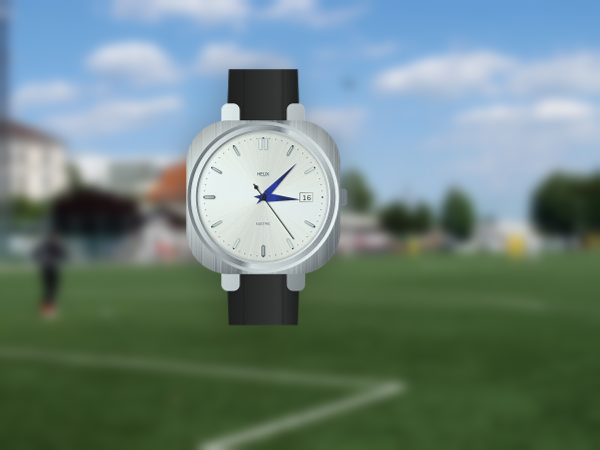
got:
**3:07:24**
